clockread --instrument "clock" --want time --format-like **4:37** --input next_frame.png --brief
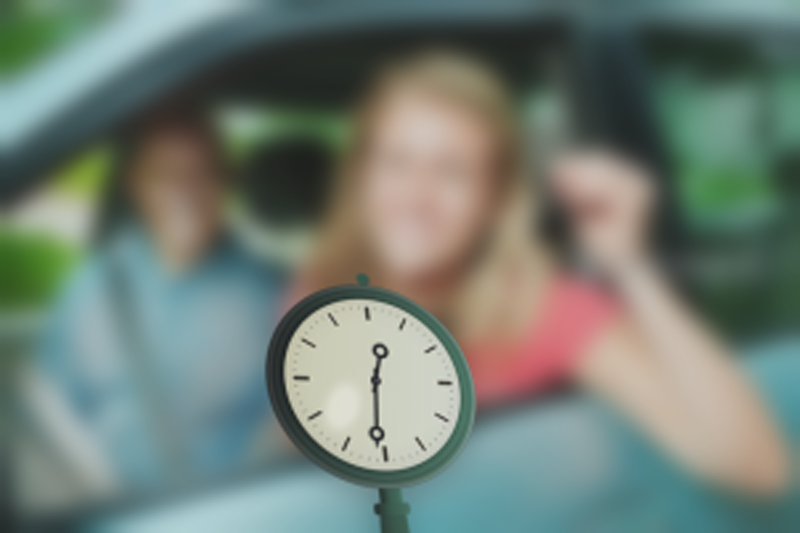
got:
**12:31**
